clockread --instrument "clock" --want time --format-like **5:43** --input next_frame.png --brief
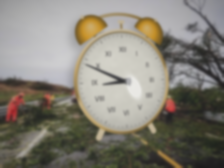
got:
**8:49**
